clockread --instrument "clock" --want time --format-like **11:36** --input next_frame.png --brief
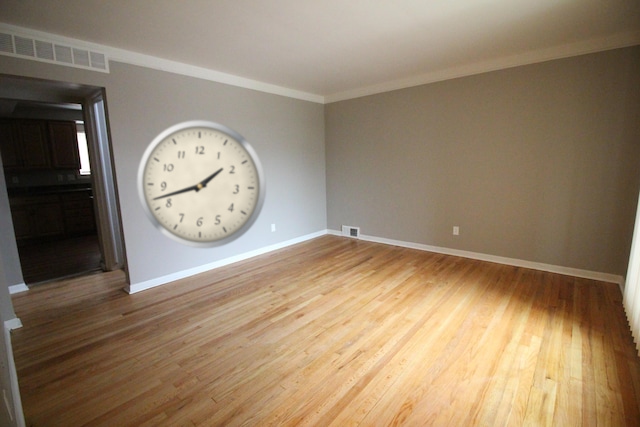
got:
**1:42**
